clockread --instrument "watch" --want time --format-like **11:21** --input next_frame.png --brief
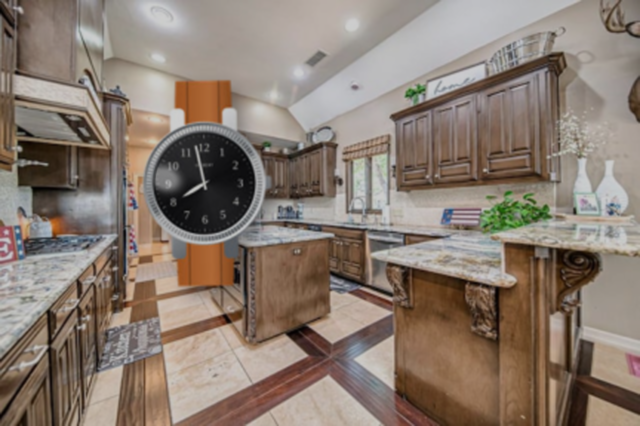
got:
**7:58**
